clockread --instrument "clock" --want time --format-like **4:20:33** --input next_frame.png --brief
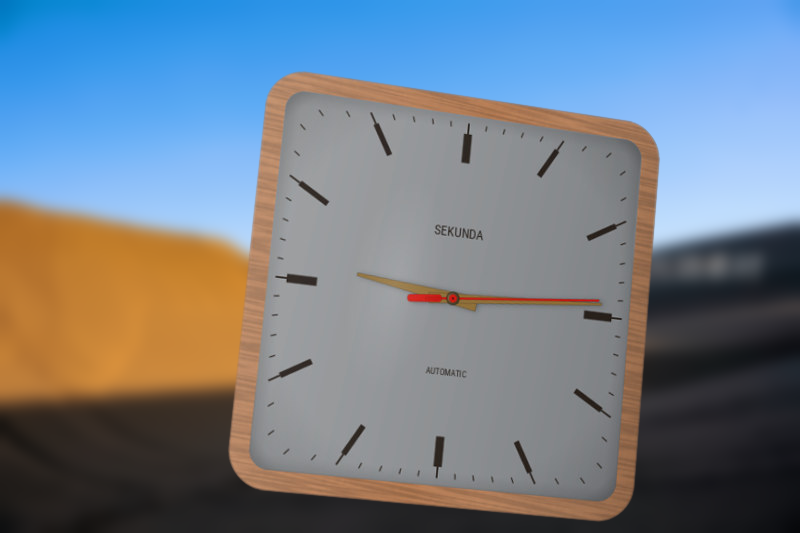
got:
**9:14:14**
